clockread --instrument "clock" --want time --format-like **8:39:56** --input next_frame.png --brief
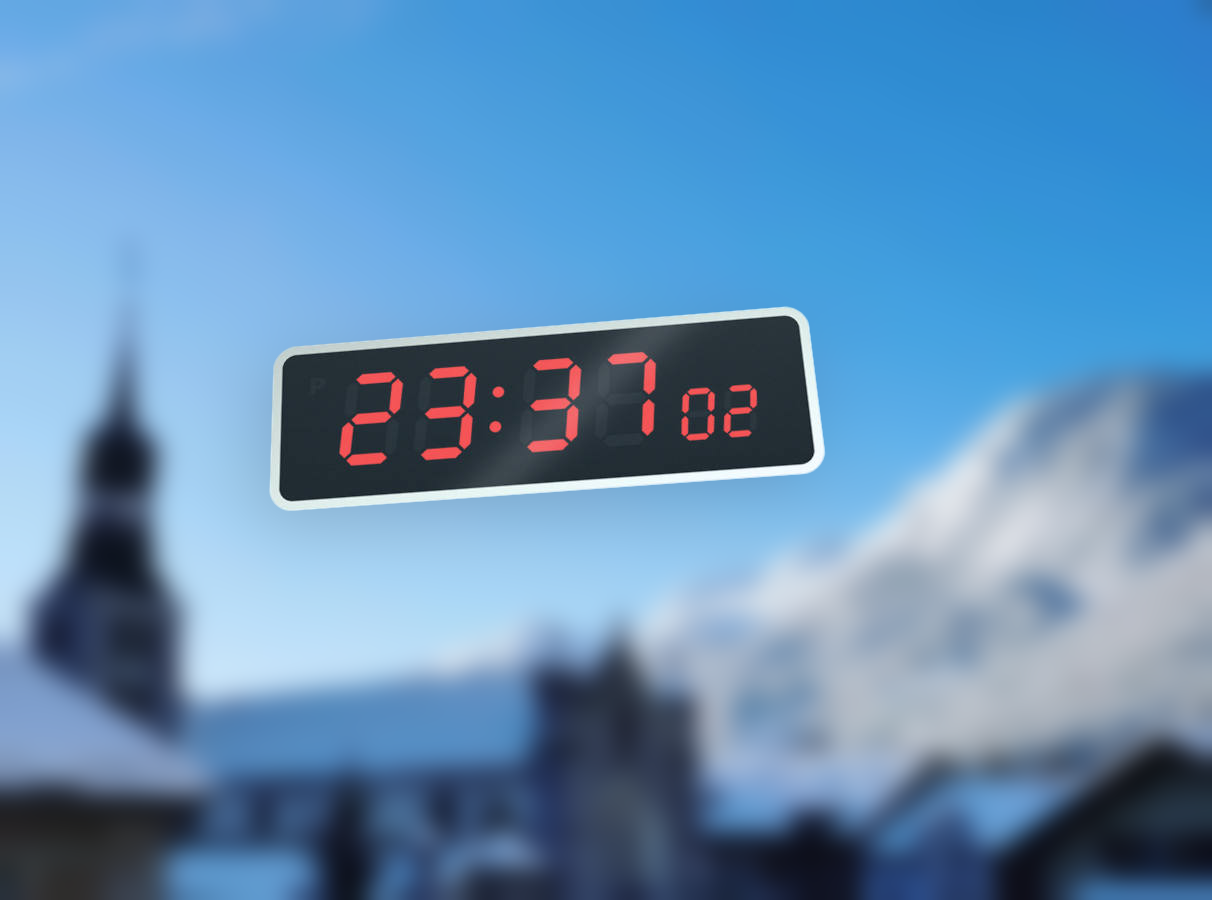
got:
**23:37:02**
